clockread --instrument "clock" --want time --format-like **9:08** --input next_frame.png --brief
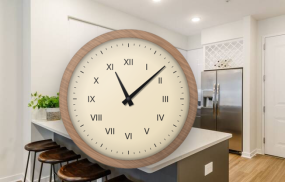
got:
**11:08**
